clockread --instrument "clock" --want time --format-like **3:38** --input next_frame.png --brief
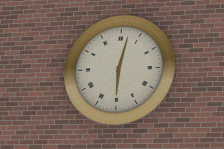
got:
**6:02**
